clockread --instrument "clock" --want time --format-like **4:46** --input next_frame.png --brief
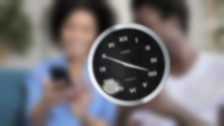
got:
**3:50**
